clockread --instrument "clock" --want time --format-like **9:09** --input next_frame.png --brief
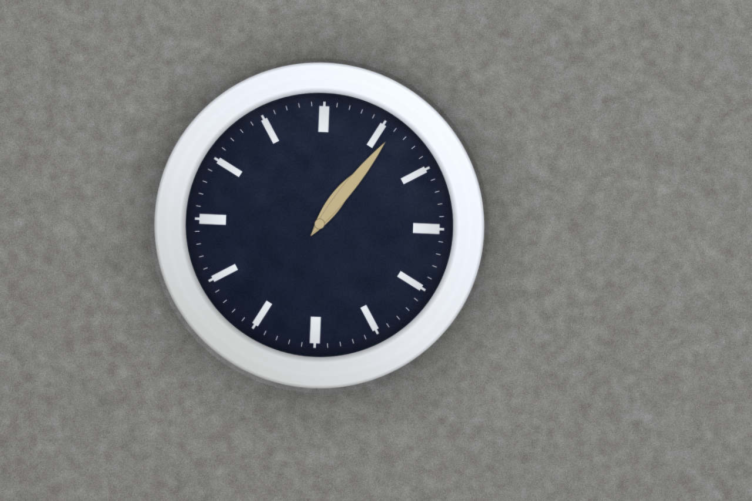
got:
**1:06**
